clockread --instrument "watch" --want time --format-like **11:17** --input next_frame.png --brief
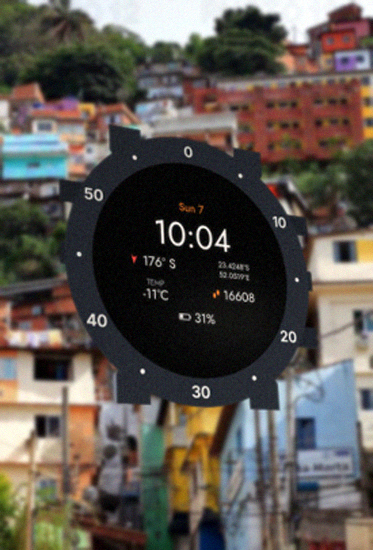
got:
**10:04**
